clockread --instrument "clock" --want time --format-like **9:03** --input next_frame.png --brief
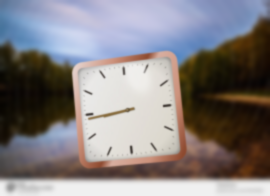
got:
**8:44**
